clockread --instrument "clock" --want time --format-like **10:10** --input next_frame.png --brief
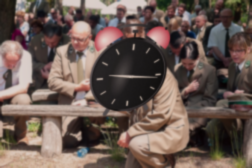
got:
**9:16**
